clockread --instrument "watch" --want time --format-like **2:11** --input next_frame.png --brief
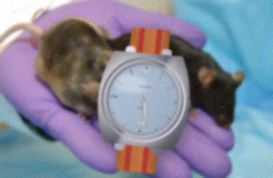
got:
**5:28**
